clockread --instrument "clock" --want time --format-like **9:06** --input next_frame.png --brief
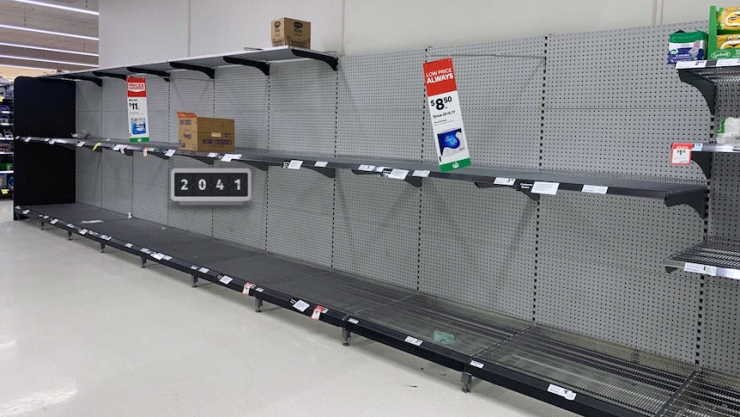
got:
**20:41**
